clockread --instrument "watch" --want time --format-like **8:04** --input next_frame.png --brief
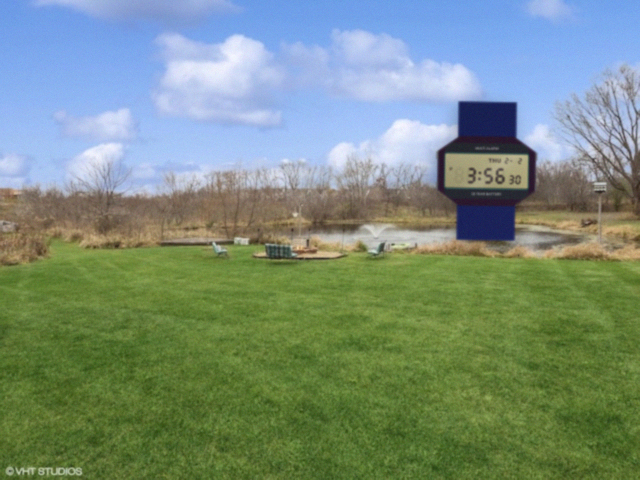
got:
**3:56**
